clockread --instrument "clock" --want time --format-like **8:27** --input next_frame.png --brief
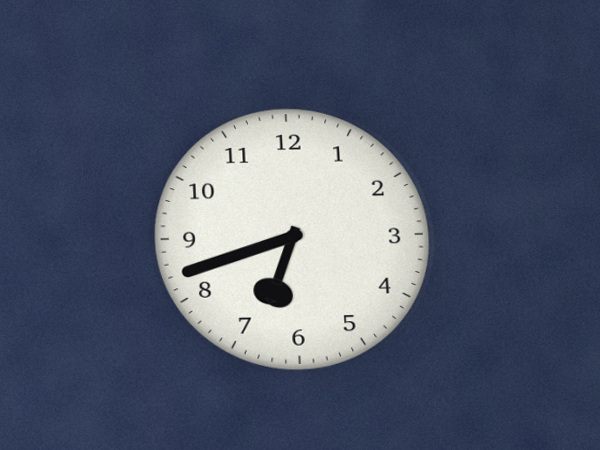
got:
**6:42**
